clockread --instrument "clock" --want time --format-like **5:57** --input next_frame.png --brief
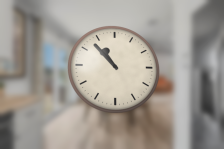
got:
**10:53**
